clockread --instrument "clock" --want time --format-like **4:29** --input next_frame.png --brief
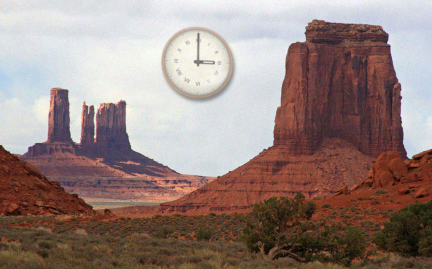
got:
**3:00**
